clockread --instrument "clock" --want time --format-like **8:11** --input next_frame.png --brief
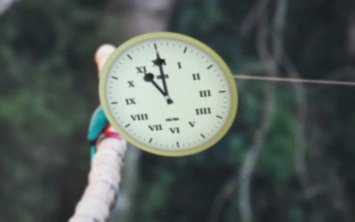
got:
**11:00**
